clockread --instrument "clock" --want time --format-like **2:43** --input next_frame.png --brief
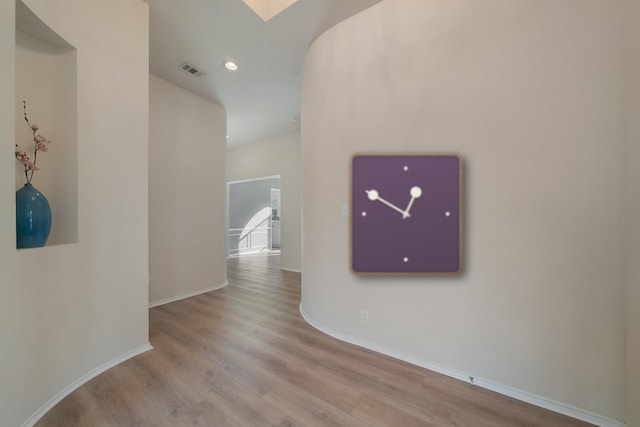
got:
**12:50**
